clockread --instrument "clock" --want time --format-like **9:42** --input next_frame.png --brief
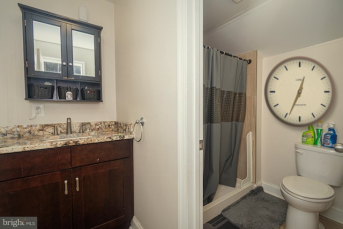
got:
**12:34**
